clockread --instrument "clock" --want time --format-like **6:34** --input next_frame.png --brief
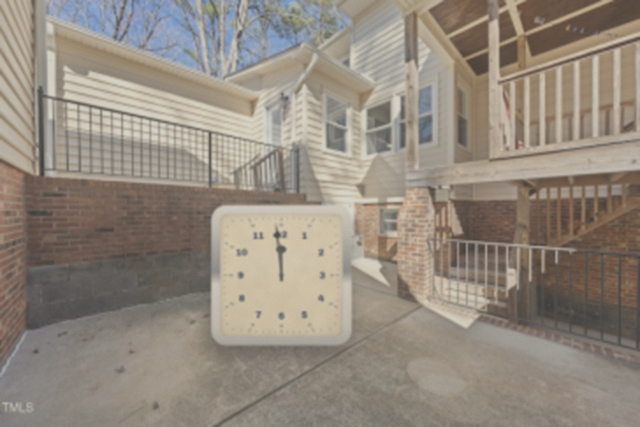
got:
**11:59**
